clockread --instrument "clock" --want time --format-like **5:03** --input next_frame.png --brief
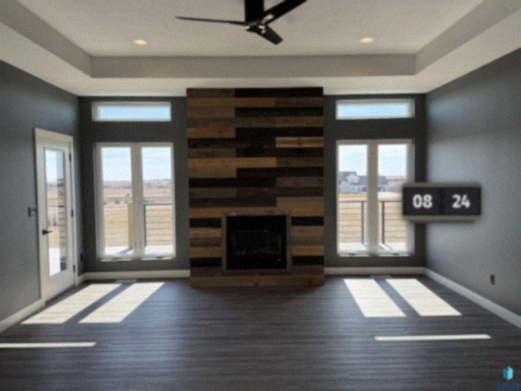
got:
**8:24**
